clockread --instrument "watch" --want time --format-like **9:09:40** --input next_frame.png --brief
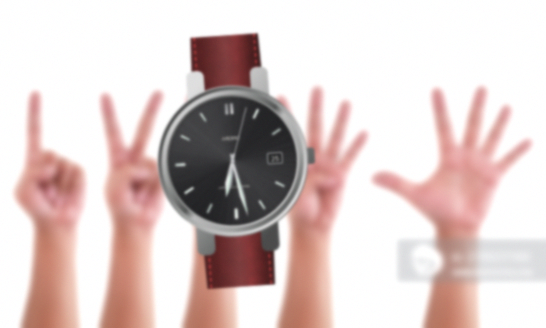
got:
**6:28:03**
